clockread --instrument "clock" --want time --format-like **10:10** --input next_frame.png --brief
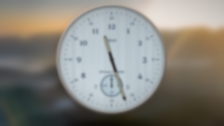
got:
**11:27**
